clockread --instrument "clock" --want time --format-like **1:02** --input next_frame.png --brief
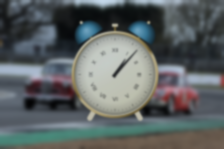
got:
**1:07**
